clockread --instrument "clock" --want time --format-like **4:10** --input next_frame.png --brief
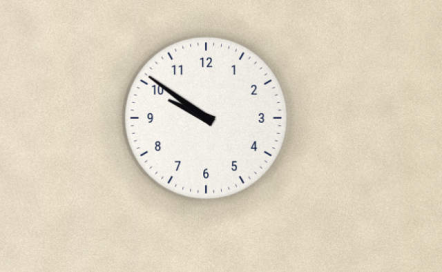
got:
**9:51**
